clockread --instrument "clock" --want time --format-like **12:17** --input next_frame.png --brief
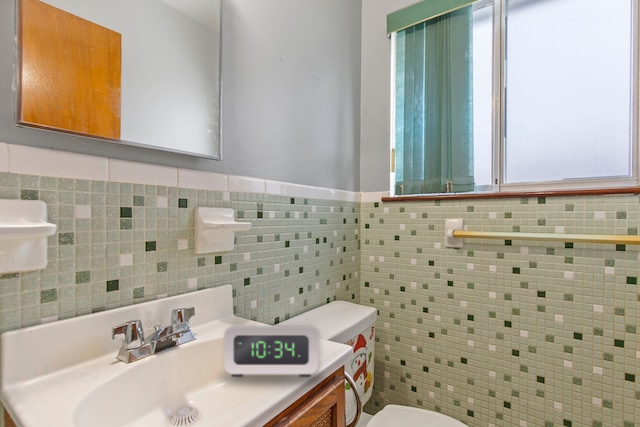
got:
**10:34**
